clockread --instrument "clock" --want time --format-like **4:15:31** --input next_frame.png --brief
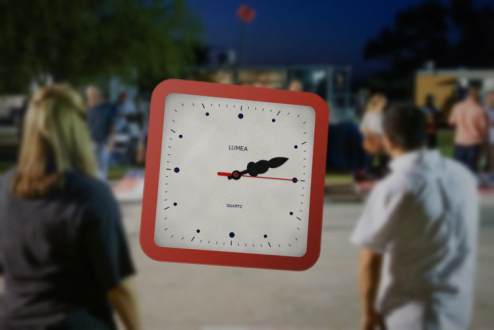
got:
**2:11:15**
